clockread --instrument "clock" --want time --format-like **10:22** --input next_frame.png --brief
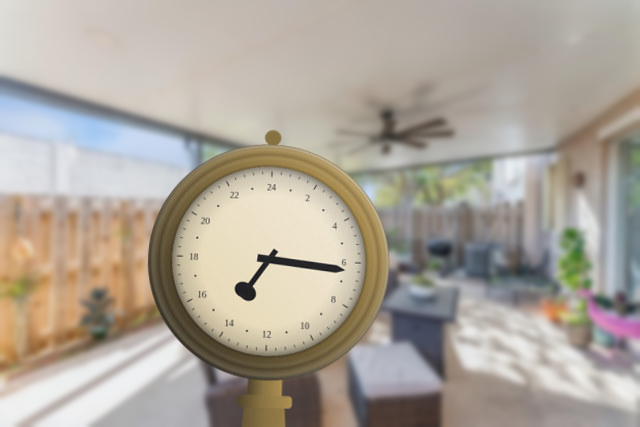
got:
**14:16**
